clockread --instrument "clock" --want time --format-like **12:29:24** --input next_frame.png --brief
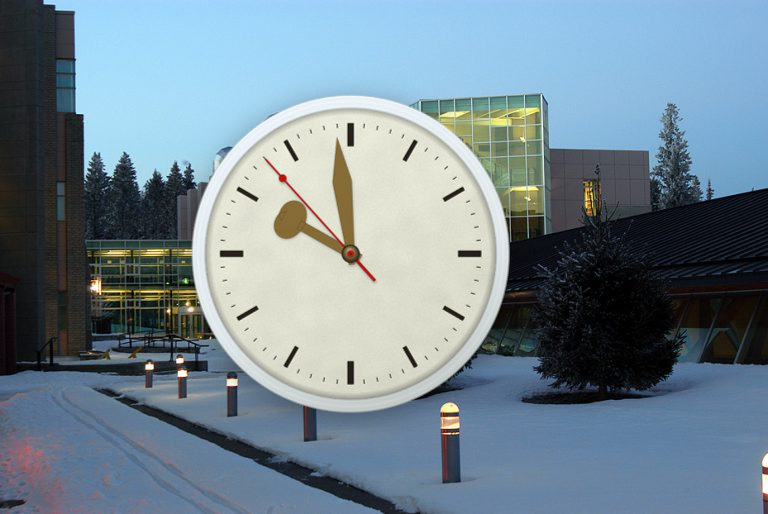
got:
**9:58:53**
